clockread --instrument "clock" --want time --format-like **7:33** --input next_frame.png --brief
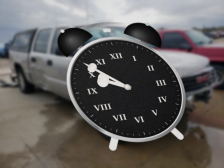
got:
**9:52**
